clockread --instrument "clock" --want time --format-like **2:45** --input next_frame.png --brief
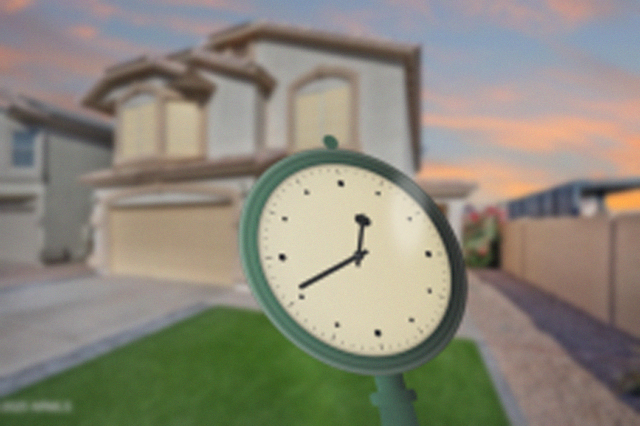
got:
**12:41**
